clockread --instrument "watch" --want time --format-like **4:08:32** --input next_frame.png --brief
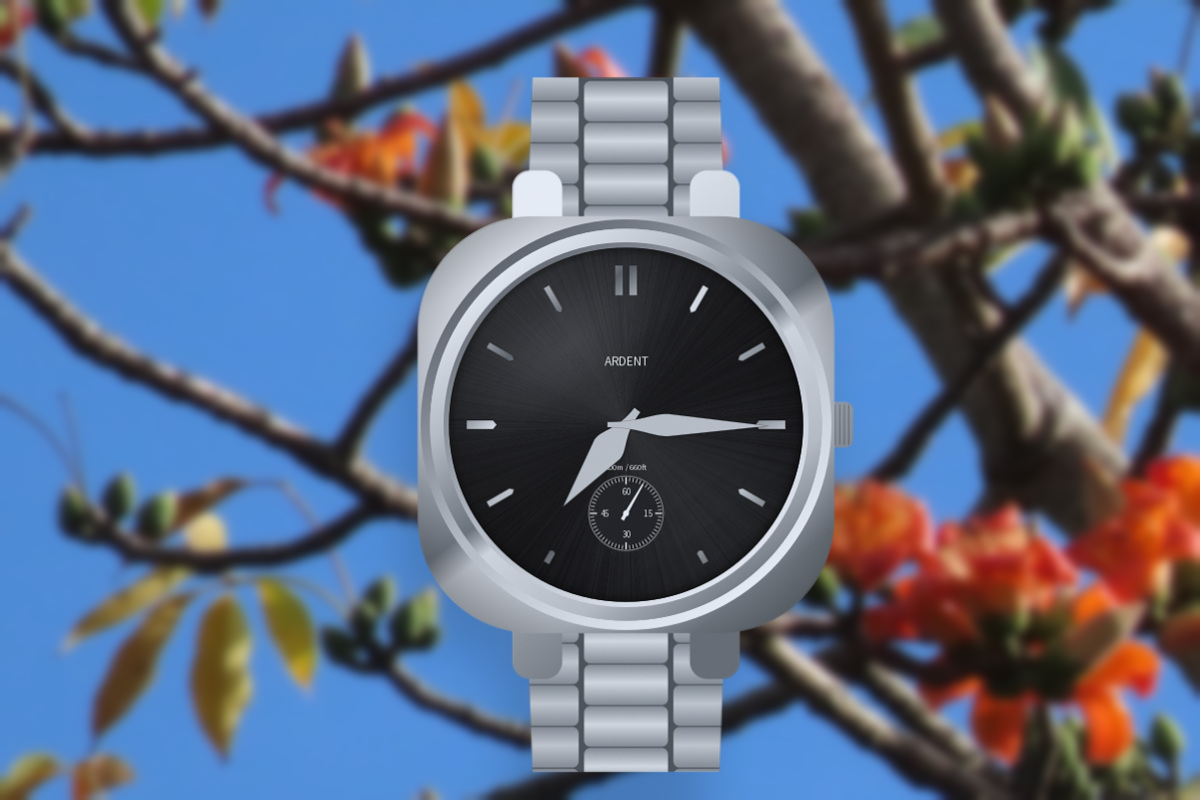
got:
**7:15:05**
